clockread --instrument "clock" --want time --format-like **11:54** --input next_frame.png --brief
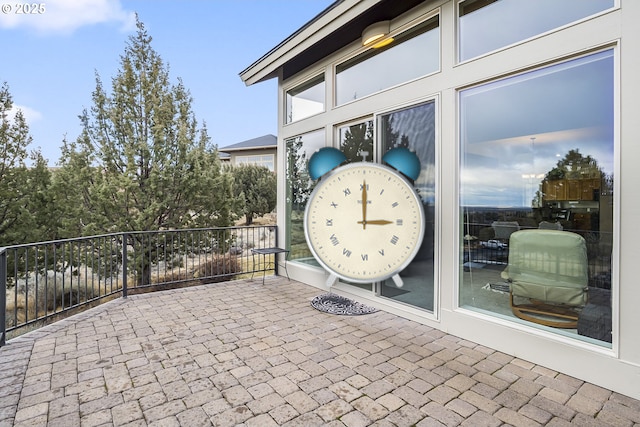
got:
**3:00**
